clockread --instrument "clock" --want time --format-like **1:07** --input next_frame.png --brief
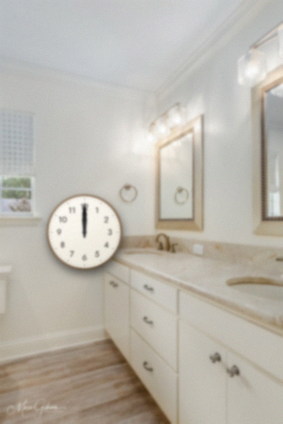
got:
**12:00**
